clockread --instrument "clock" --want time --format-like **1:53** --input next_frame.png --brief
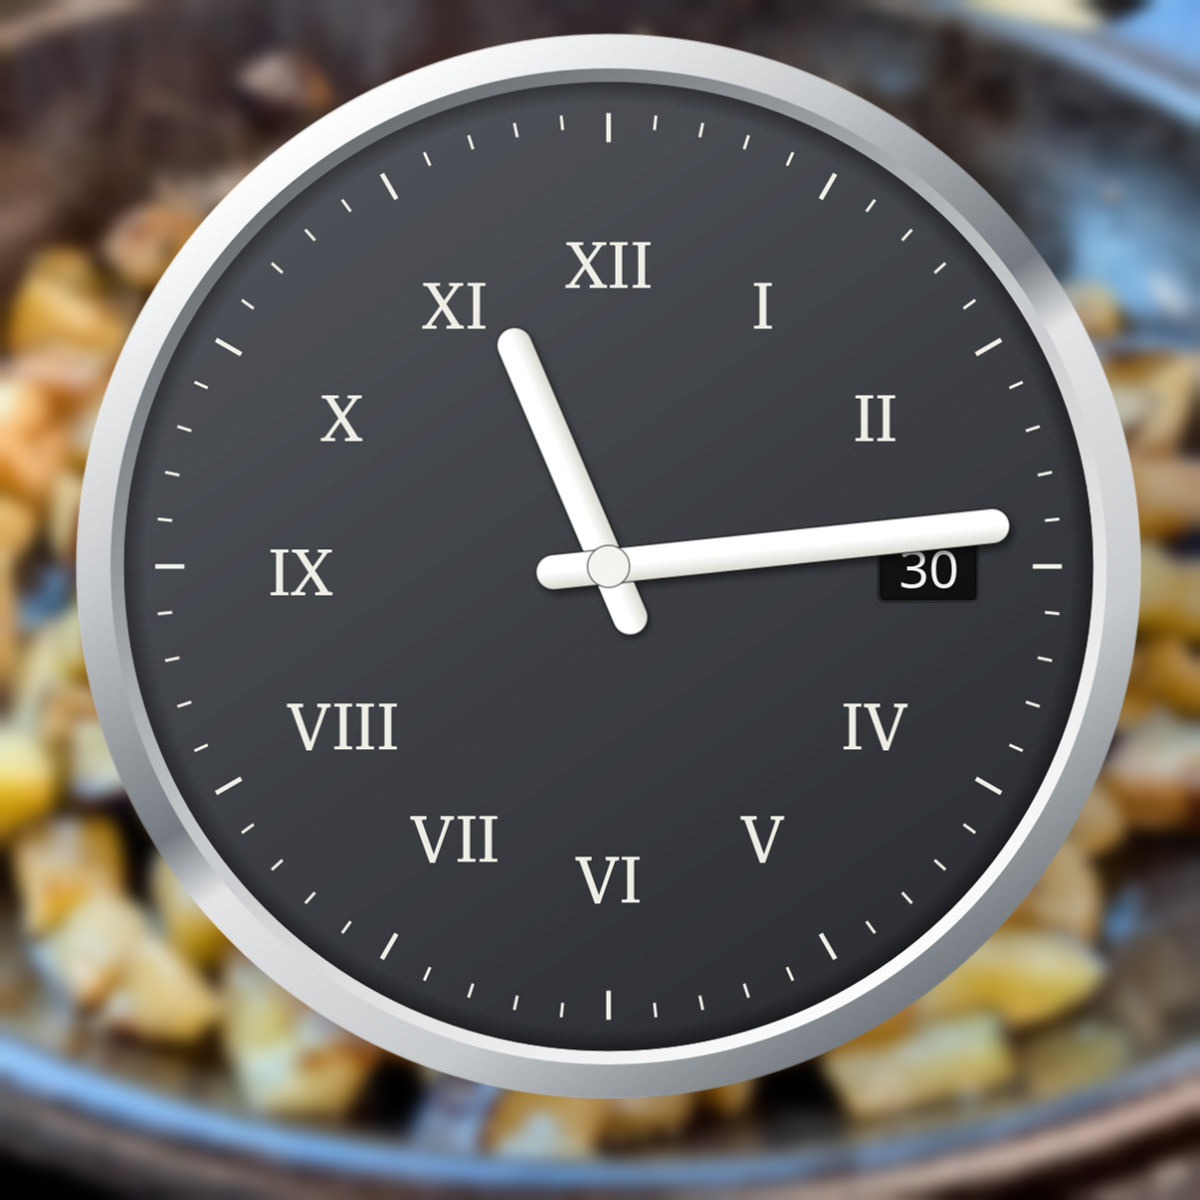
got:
**11:14**
